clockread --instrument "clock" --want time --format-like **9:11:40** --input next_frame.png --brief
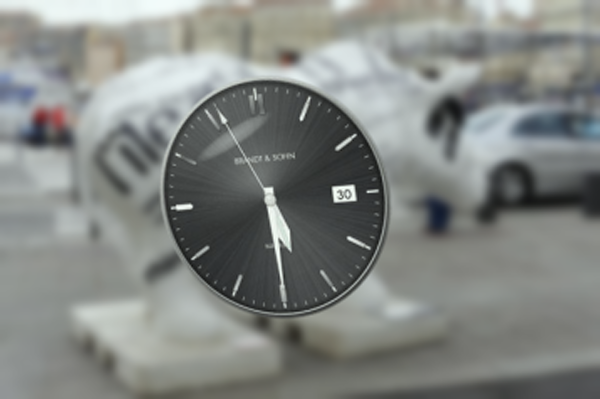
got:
**5:29:56**
